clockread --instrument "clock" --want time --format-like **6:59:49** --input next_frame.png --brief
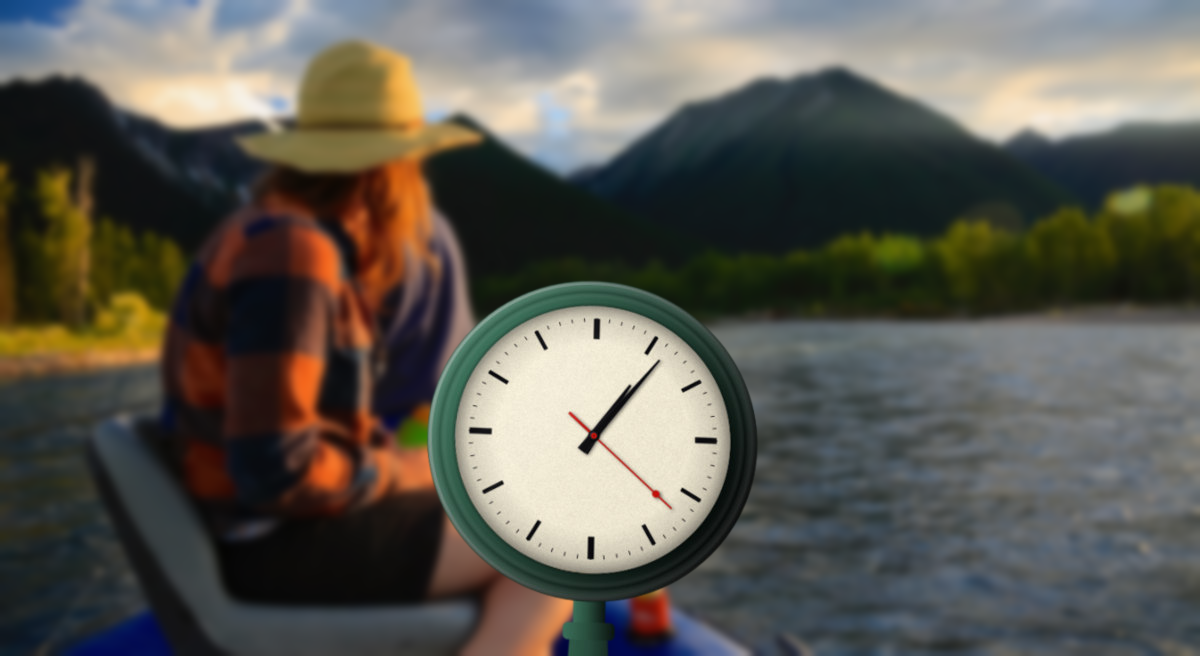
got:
**1:06:22**
